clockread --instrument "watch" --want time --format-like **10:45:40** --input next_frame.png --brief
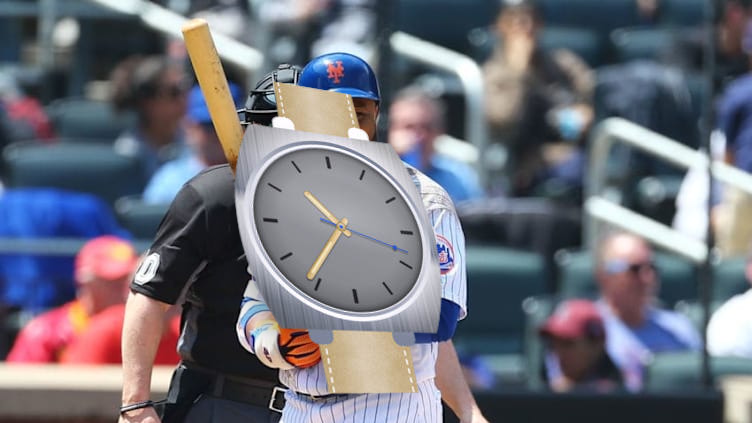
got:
**10:36:18**
